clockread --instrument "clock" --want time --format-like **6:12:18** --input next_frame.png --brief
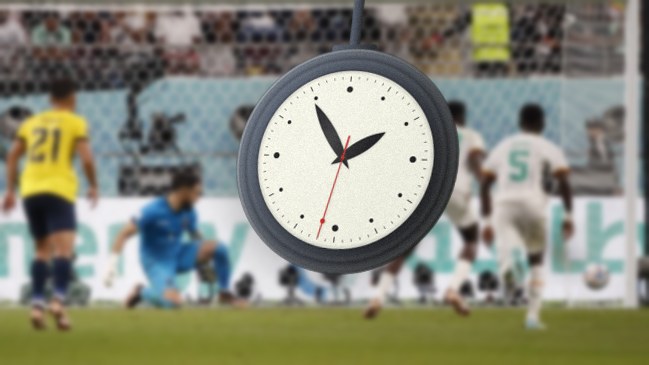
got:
**1:54:32**
